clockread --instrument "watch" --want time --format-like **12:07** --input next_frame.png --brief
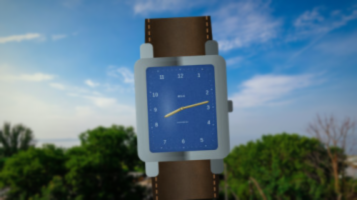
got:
**8:13**
